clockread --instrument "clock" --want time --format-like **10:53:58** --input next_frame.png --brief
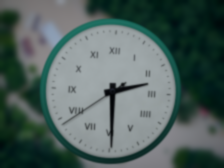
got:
**2:29:39**
